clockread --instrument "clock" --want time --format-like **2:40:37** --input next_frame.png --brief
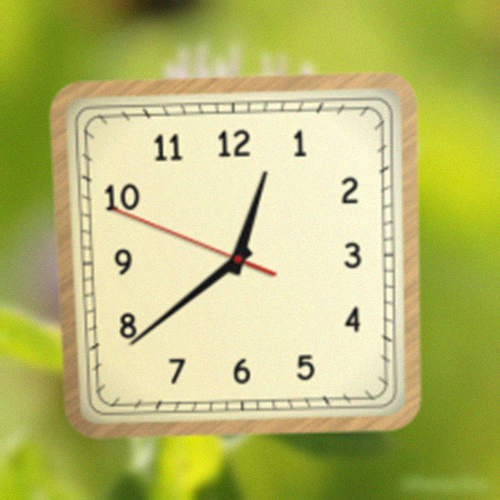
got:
**12:38:49**
